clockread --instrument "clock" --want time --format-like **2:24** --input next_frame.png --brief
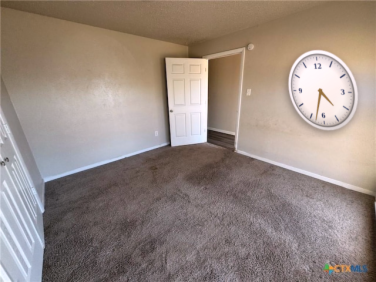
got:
**4:33**
